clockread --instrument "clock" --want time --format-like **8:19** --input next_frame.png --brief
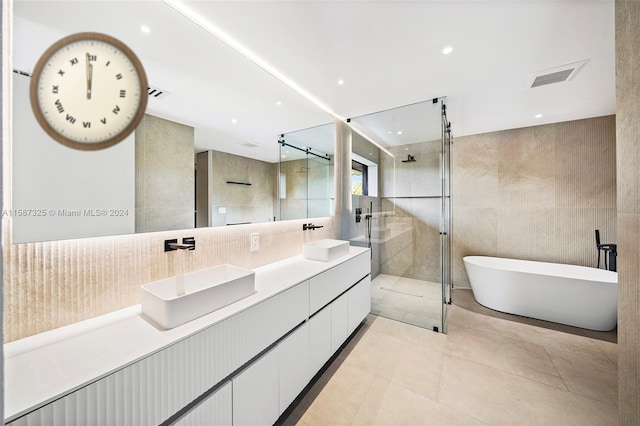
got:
**11:59**
